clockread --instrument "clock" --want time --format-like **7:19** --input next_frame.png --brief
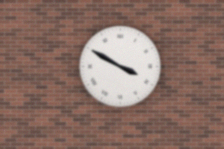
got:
**3:50**
